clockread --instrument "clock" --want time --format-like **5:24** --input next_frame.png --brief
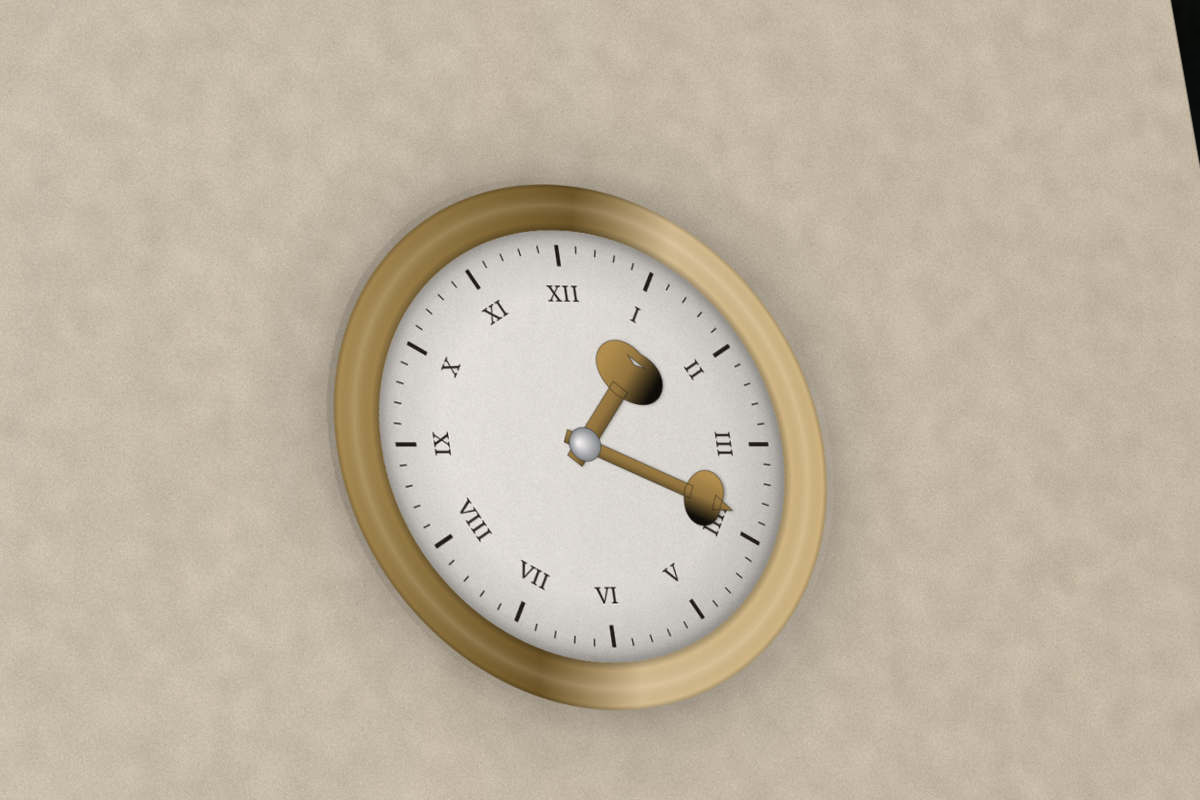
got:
**1:19**
